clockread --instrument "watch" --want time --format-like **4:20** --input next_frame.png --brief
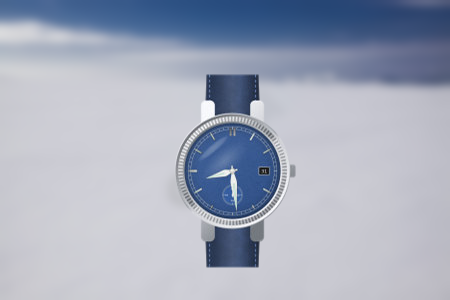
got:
**8:29**
